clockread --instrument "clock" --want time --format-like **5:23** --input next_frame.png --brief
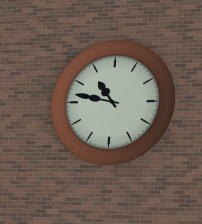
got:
**10:47**
